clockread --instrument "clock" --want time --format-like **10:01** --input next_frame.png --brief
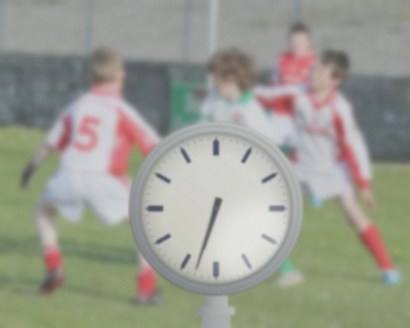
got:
**6:33**
